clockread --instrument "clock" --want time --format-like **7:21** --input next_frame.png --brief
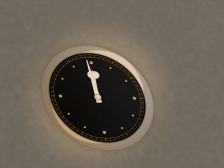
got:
**11:59**
